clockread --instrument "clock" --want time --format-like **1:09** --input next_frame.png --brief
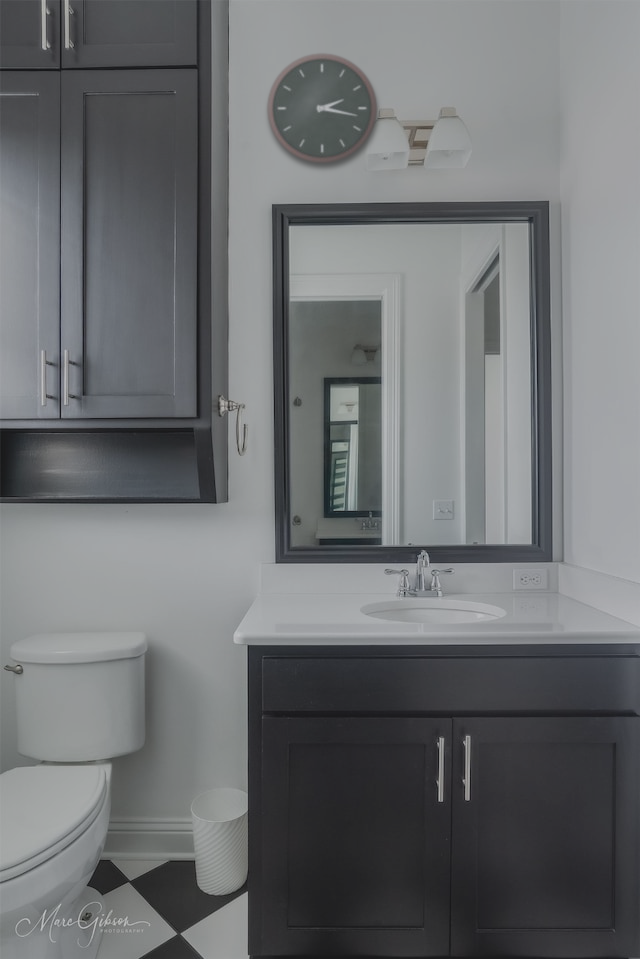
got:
**2:17**
